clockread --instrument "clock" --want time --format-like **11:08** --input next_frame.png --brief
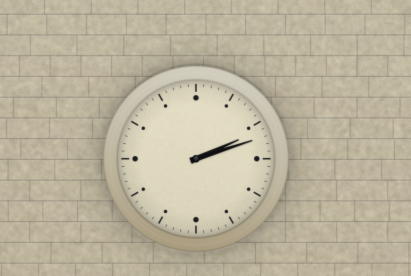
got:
**2:12**
